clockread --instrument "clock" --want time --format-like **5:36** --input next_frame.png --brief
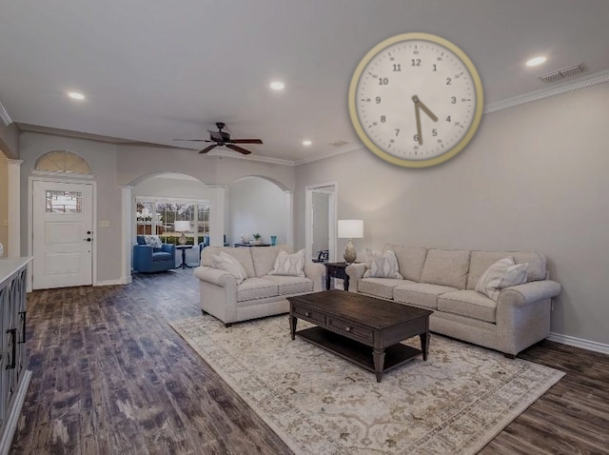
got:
**4:29**
